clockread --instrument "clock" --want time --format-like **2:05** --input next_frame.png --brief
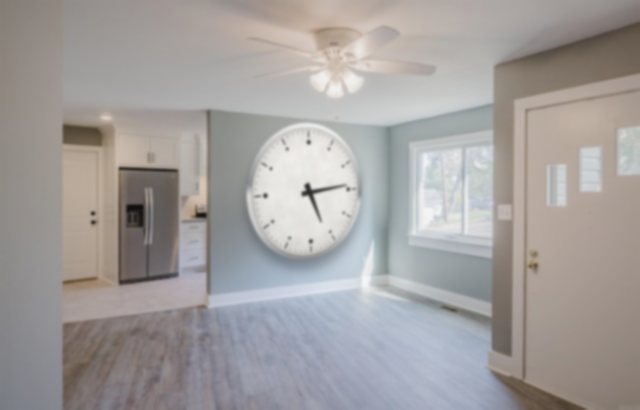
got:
**5:14**
